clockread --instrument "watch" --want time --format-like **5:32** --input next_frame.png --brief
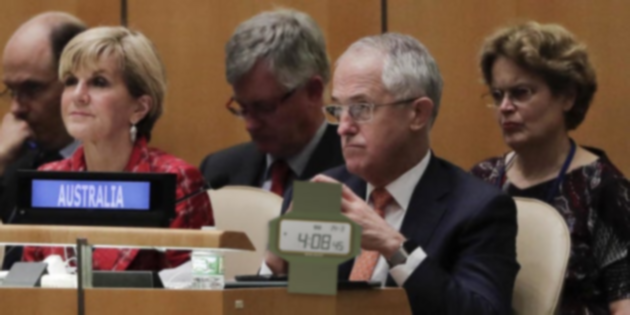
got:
**4:08**
